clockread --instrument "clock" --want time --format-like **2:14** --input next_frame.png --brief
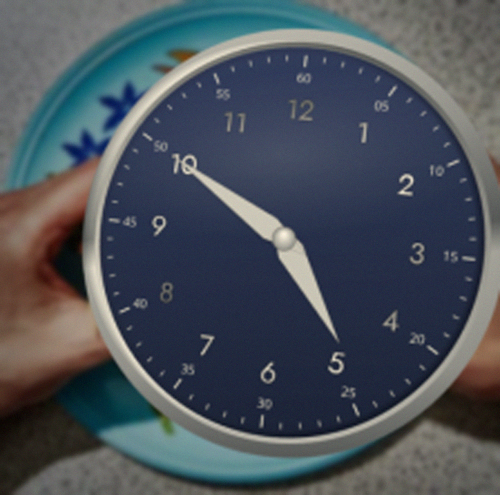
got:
**4:50**
